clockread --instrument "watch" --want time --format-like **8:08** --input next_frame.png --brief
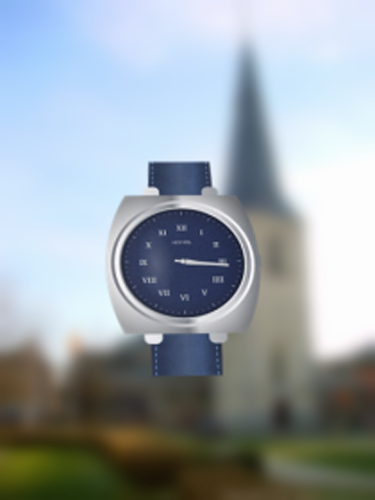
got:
**3:16**
